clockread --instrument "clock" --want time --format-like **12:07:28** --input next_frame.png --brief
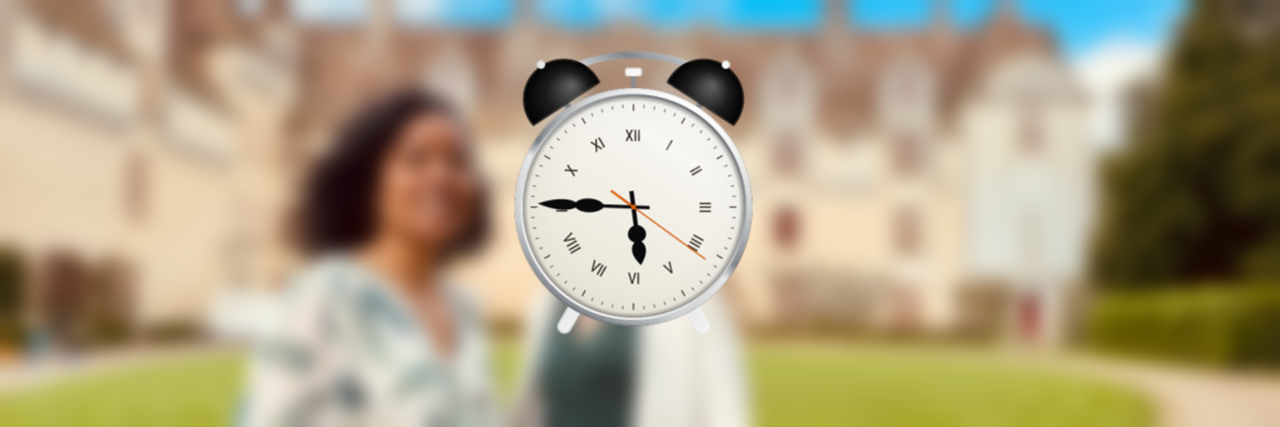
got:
**5:45:21**
